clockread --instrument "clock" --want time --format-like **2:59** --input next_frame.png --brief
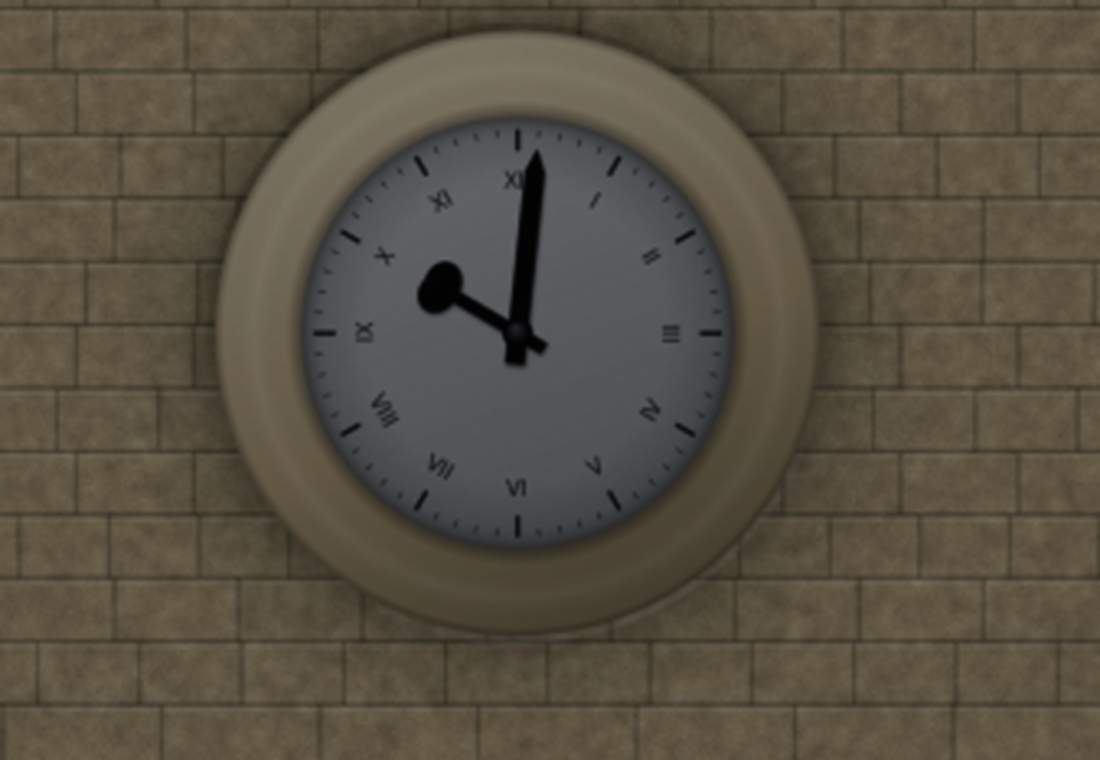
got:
**10:01**
